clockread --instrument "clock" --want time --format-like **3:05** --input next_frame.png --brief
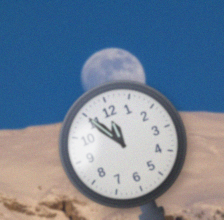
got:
**11:55**
